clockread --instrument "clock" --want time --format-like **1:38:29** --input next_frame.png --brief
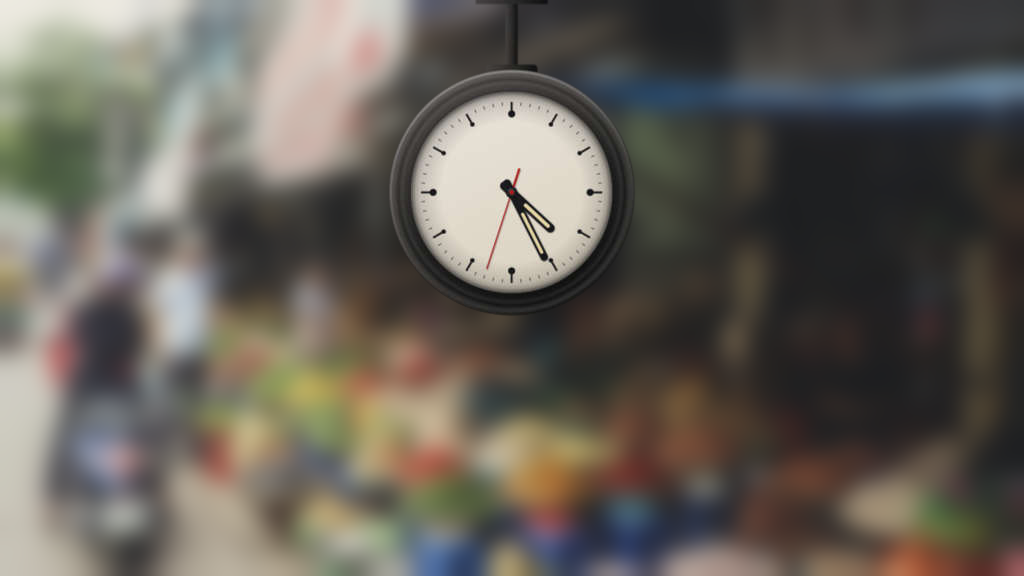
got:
**4:25:33**
